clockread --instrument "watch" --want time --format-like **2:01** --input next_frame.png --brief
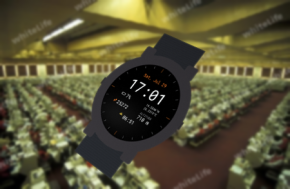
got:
**17:01**
